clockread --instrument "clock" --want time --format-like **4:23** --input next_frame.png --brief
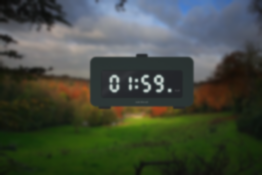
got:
**1:59**
